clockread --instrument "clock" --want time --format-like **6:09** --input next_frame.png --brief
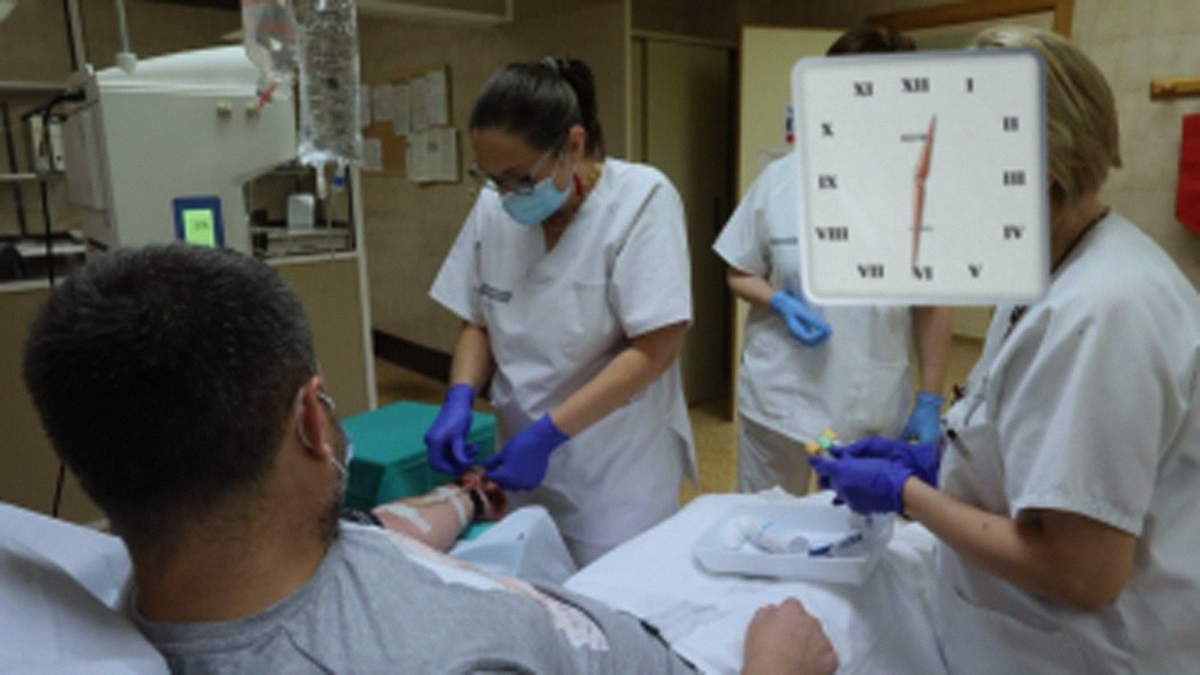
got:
**12:31**
